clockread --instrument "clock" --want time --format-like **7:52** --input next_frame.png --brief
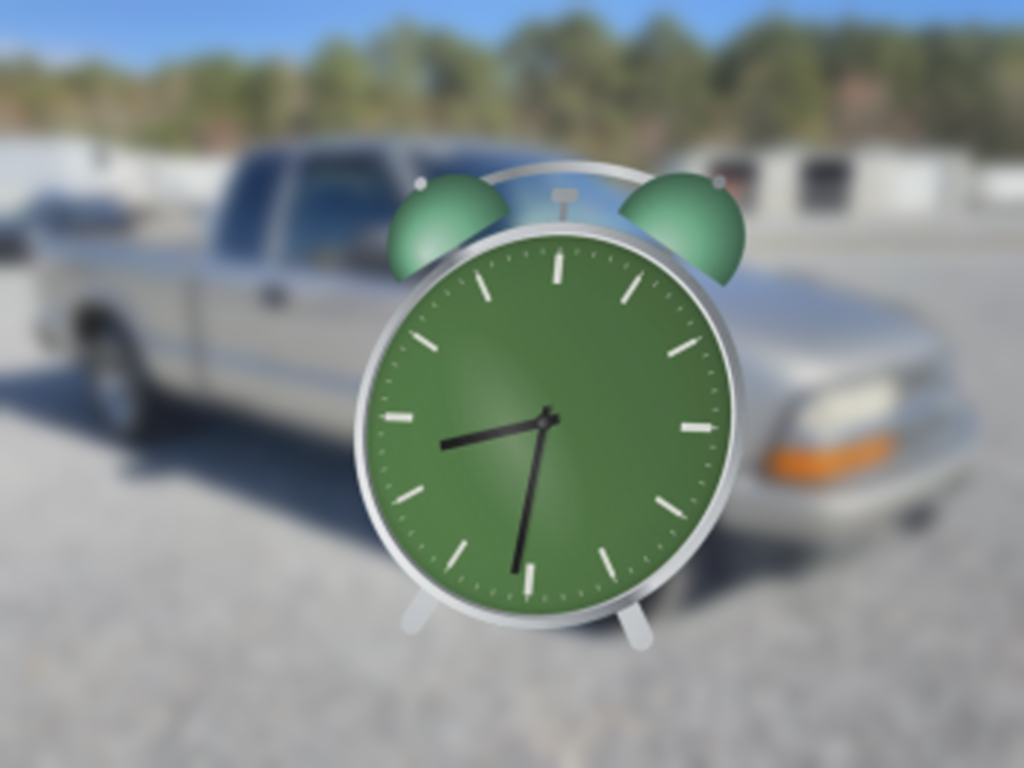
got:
**8:31**
